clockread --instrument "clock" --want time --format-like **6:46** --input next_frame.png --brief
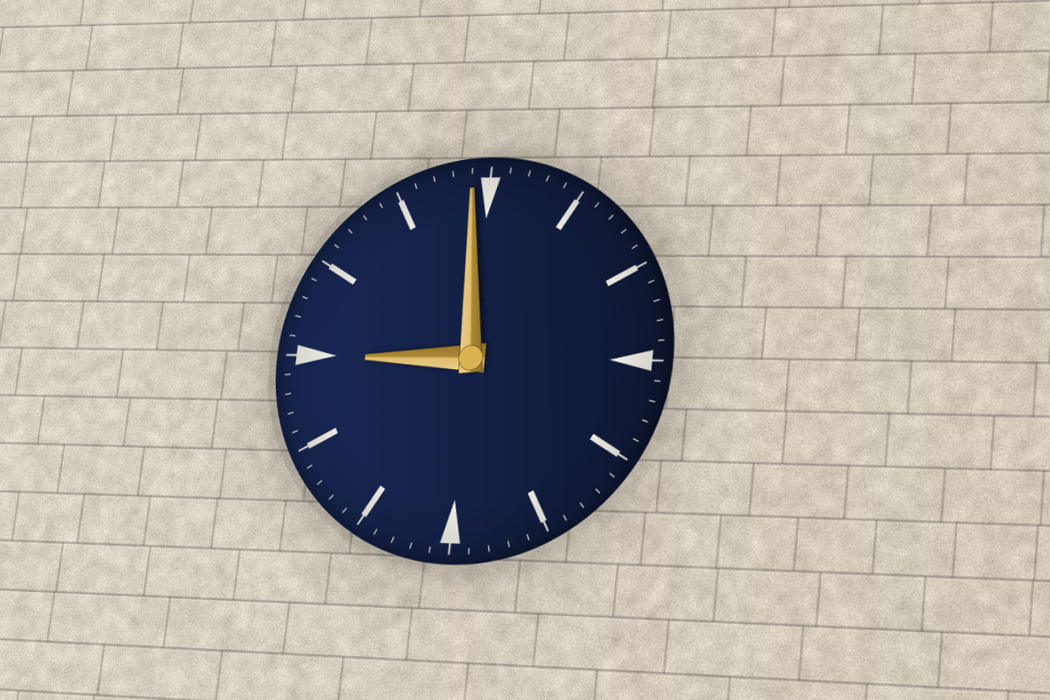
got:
**8:59**
